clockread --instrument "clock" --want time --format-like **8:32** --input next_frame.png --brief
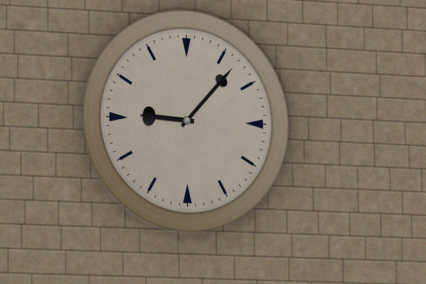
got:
**9:07**
